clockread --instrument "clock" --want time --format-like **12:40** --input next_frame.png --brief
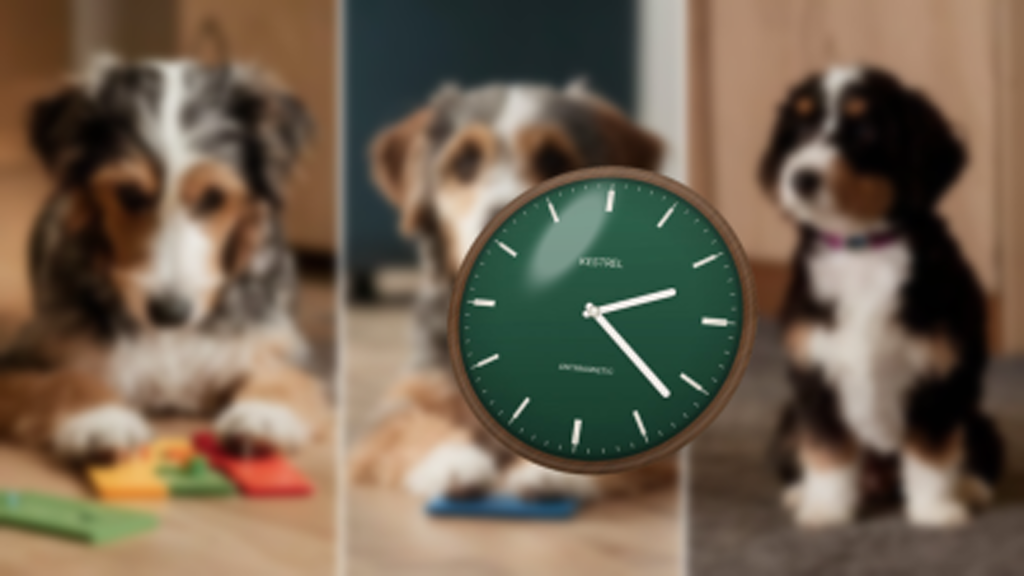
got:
**2:22**
